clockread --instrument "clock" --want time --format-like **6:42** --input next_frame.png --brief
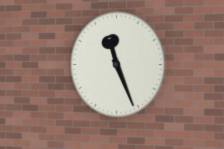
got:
**11:26**
